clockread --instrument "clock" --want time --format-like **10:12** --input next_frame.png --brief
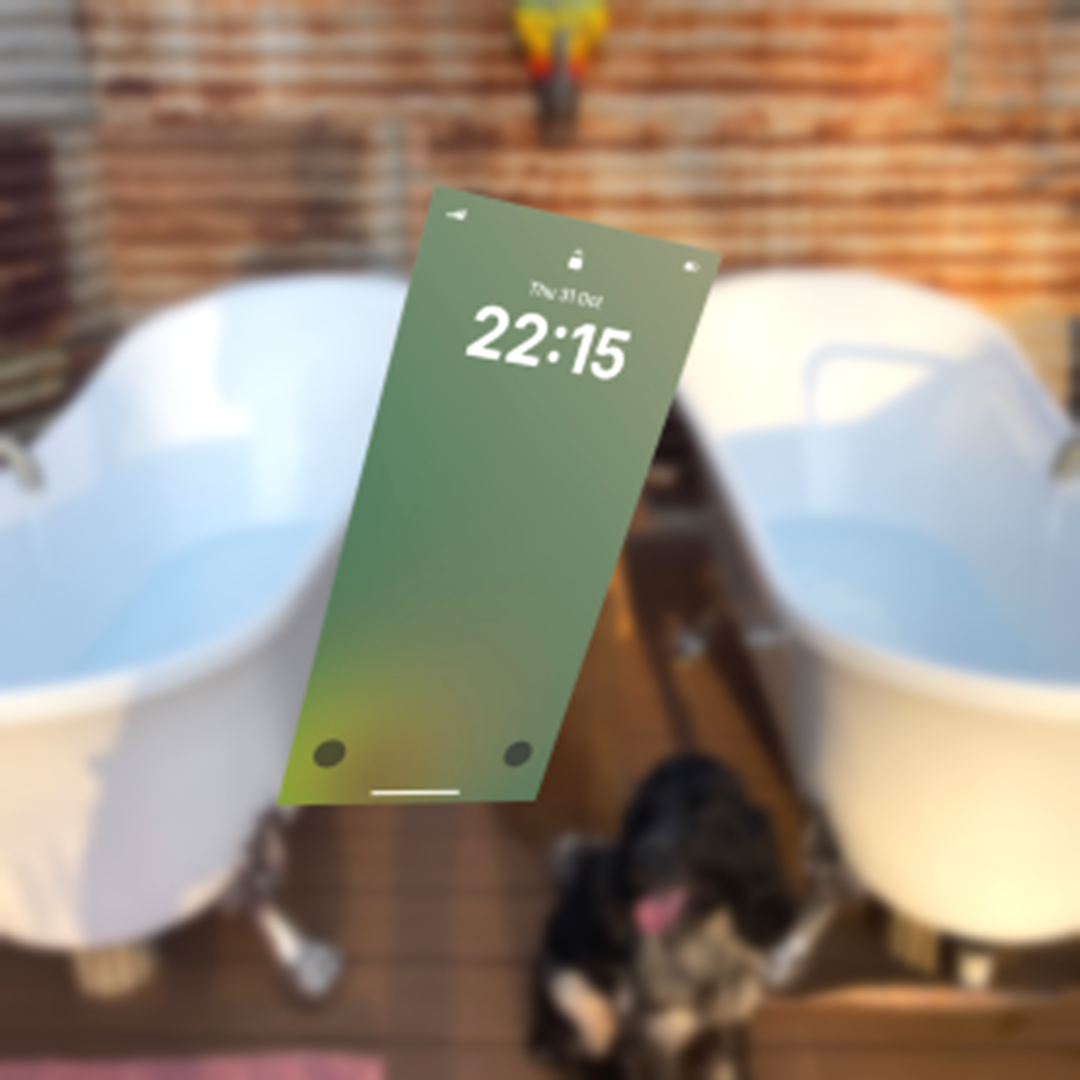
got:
**22:15**
